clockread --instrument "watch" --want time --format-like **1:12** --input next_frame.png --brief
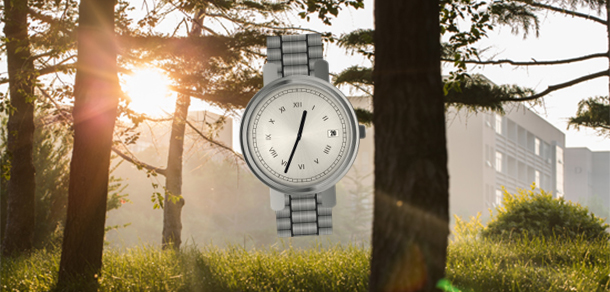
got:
**12:34**
